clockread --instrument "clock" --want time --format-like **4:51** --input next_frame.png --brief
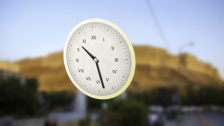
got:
**10:28**
